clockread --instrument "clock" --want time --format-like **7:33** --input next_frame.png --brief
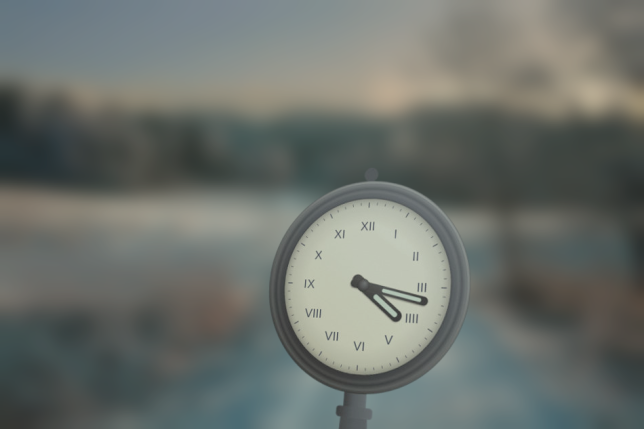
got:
**4:17**
